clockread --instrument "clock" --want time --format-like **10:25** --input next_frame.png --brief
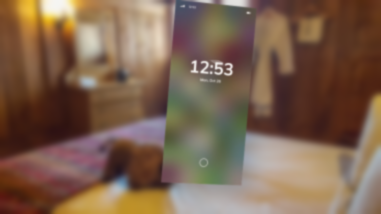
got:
**12:53**
